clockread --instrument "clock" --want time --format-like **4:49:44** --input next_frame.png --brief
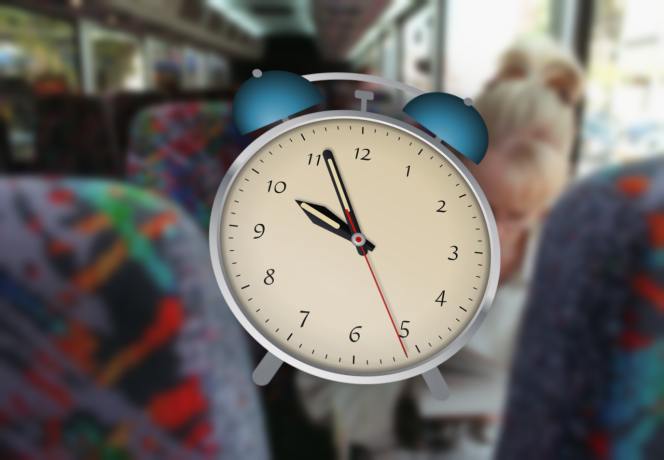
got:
**9:56:26**
